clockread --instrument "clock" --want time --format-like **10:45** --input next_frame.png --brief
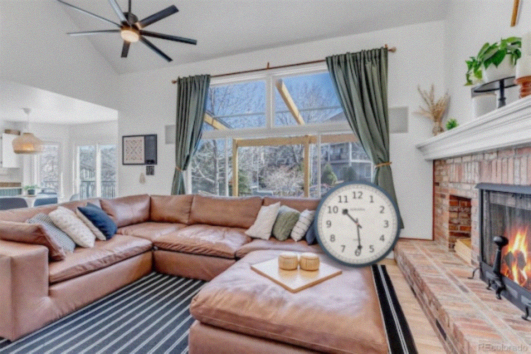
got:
**10:29**
